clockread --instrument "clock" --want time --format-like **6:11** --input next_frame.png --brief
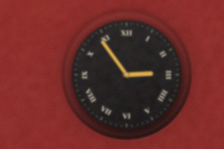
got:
**2:54**
